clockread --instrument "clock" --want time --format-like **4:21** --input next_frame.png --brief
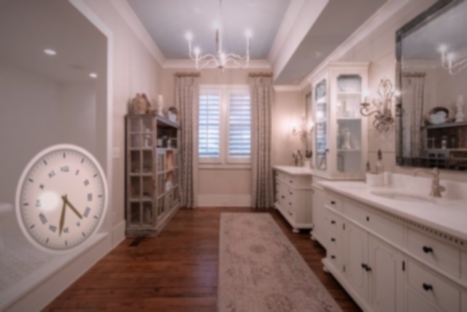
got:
**4:32**
